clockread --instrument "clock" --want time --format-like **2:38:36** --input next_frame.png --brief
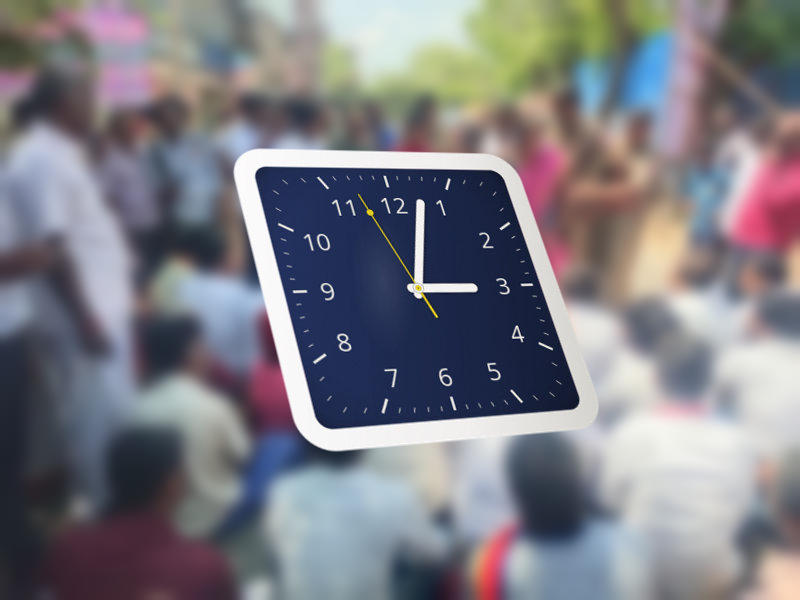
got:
**3:02:57**
